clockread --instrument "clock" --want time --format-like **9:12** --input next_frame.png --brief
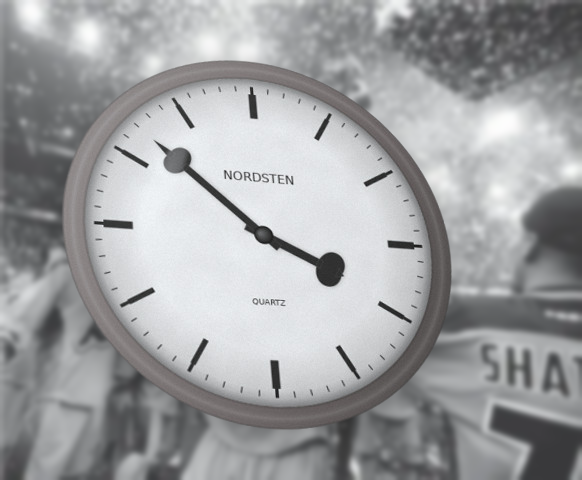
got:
**3:52**
